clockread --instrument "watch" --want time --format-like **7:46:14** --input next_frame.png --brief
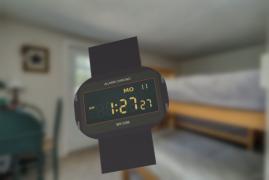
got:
**1:27:27**
